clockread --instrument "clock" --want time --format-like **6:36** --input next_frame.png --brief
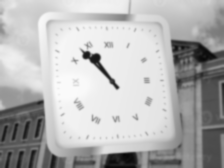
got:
**10:53**
